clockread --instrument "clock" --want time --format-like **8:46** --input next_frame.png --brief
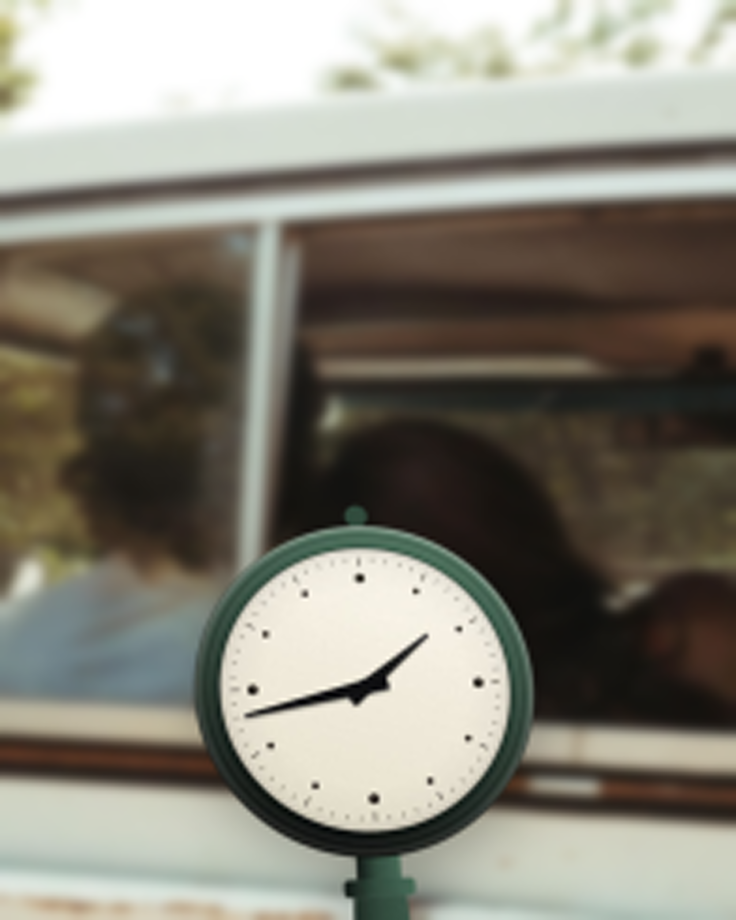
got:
**1:43**
